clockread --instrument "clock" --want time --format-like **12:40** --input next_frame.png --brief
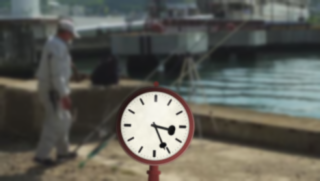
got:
**3:26**
